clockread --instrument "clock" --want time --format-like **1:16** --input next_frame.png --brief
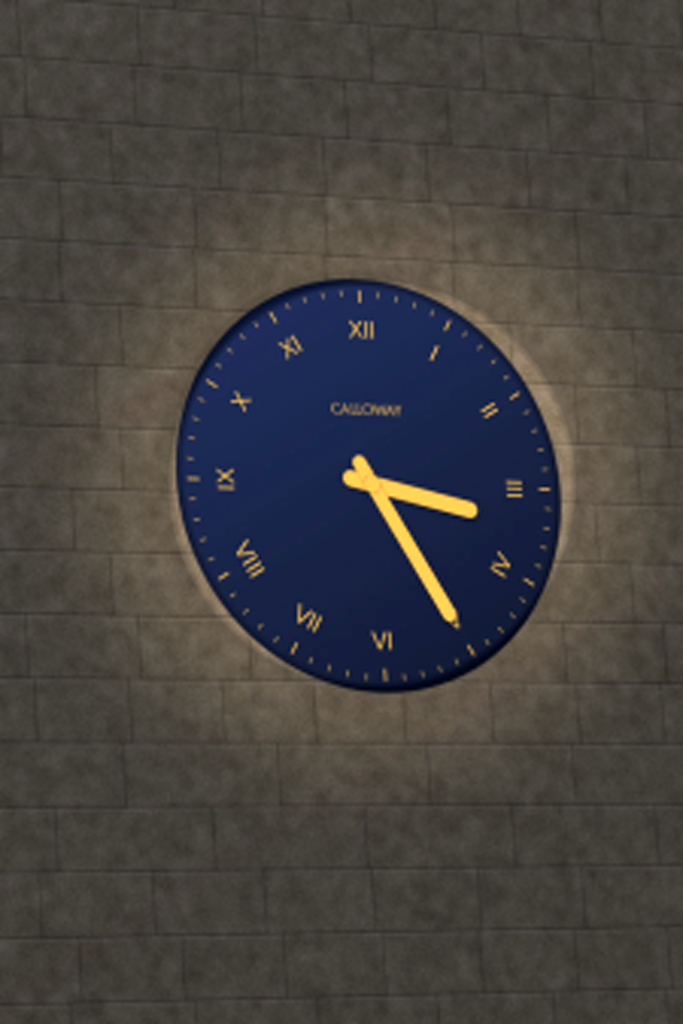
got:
**3:25**
